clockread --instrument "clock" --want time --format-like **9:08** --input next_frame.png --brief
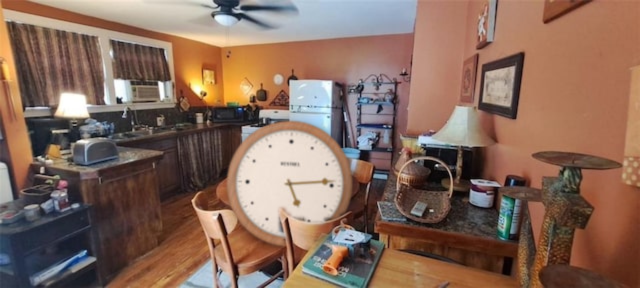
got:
**5:14**
